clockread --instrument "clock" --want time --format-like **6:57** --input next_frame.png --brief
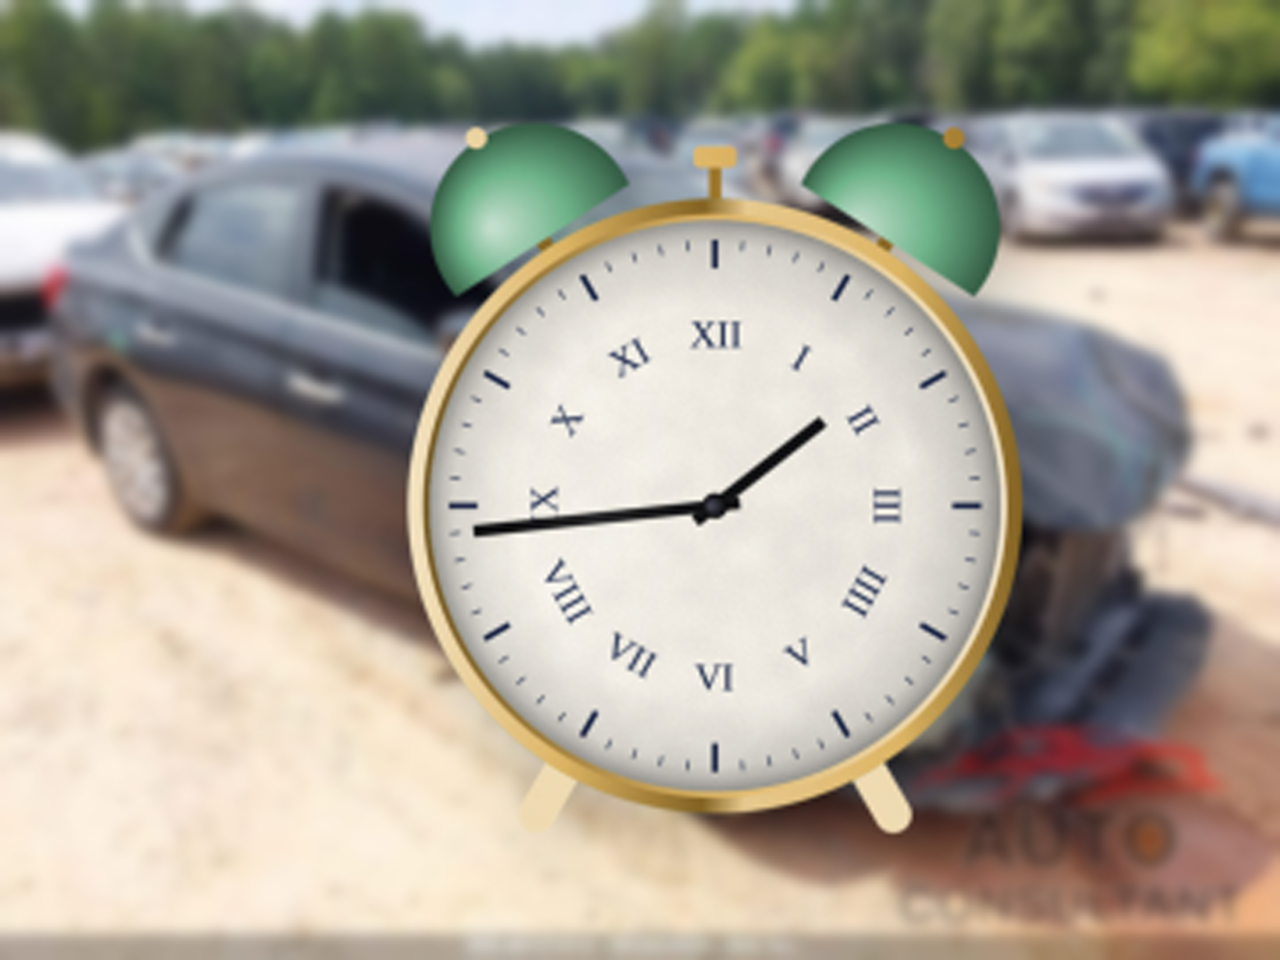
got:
**1:44**
